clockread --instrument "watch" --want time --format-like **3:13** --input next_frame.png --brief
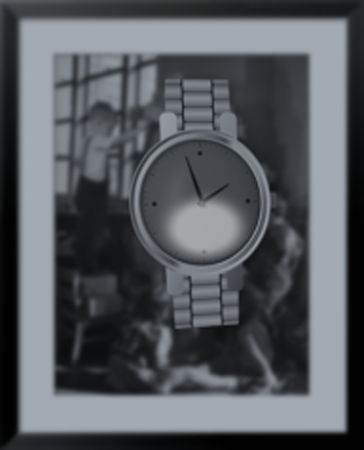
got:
**1:57**
